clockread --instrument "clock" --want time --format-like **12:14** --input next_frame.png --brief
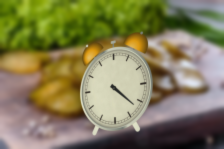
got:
**4:22**
